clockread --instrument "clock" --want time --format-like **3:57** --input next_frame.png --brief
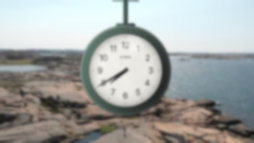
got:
**7:40**
